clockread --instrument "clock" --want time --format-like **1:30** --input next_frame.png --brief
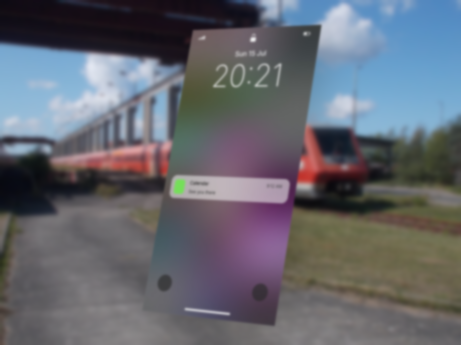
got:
**20:21**
